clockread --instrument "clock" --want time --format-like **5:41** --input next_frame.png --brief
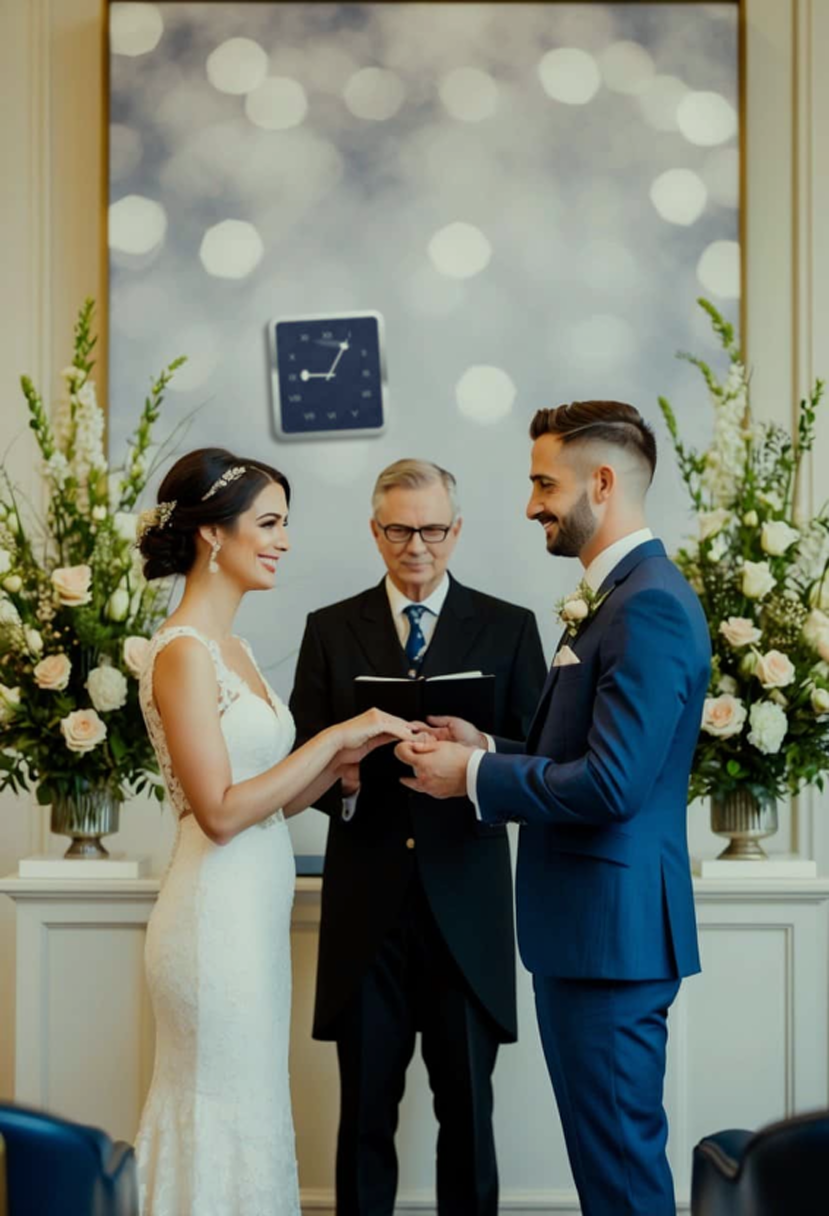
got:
**9:05**
